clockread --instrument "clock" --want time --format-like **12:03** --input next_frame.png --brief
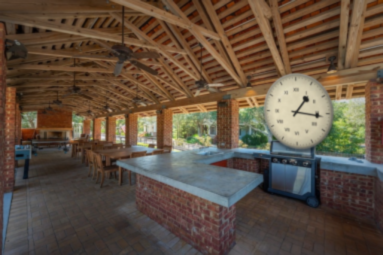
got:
**1:16**
